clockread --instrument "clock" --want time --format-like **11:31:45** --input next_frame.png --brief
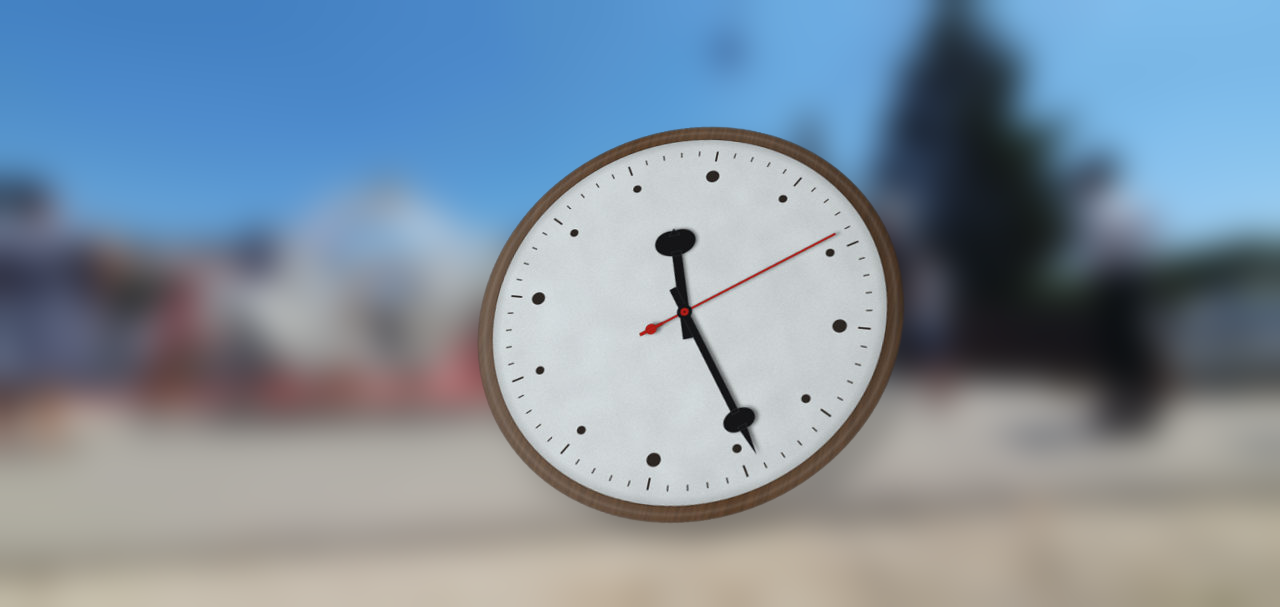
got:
**11:24:09**
